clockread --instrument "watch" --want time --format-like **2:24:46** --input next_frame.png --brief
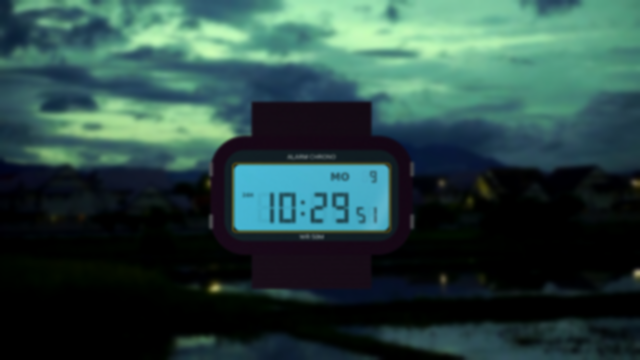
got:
**10:29:51**
